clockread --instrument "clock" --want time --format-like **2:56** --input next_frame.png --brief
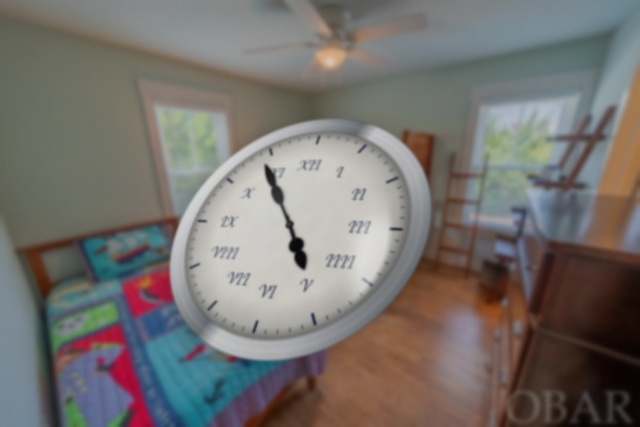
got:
**4:54**
